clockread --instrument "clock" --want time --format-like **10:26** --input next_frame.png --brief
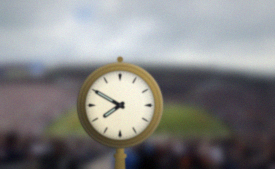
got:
**7:50**
